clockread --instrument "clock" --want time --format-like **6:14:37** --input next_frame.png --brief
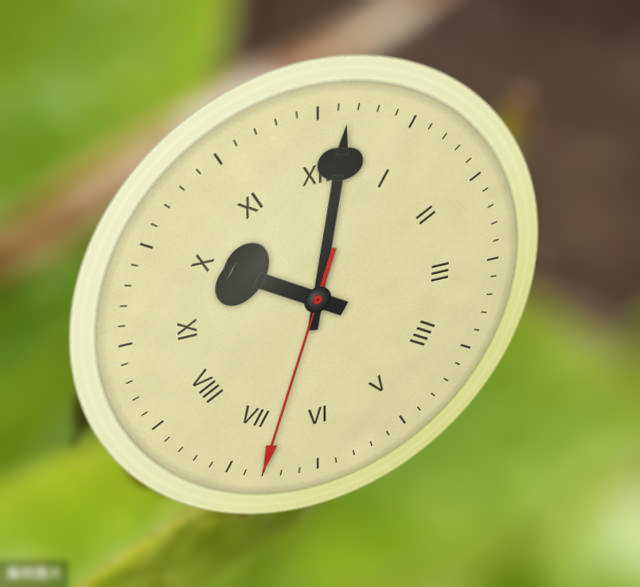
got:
**10:01:33**
